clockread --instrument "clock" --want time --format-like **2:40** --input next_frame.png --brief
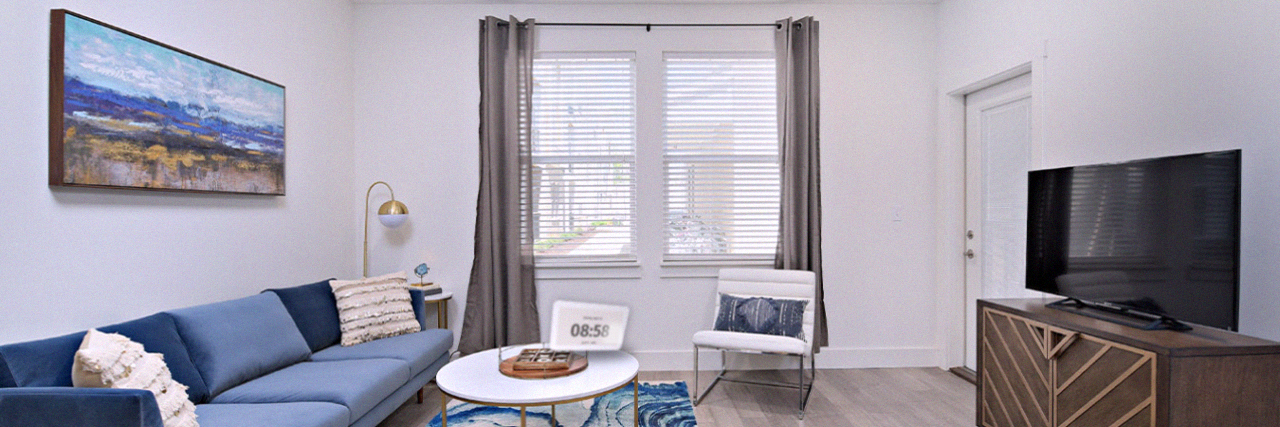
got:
**8:58**
